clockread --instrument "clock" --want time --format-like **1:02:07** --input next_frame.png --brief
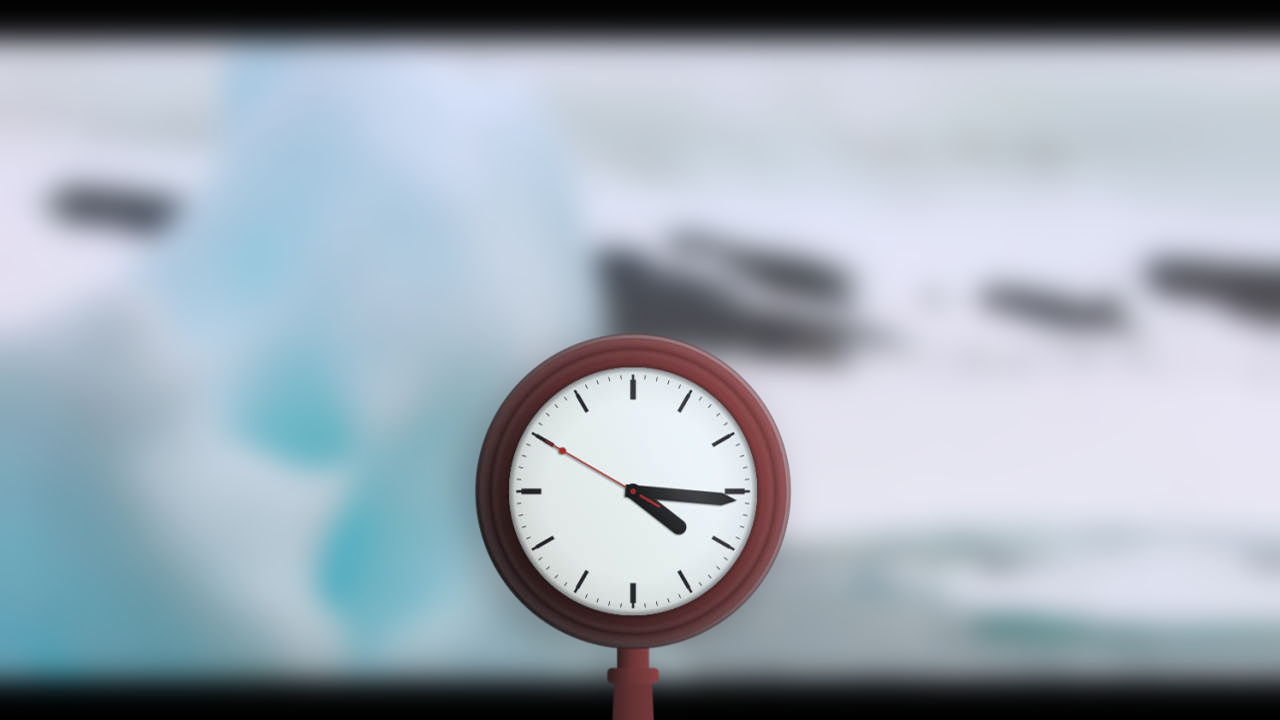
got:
**4:15:50**
